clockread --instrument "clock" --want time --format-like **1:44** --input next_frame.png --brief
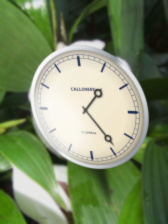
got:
**1:24**
